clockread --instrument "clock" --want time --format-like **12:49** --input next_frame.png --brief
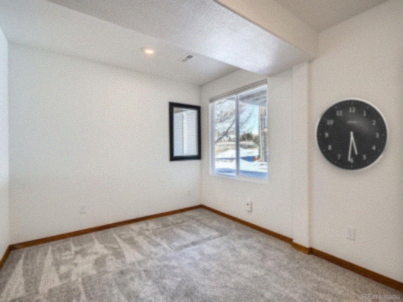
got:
**5:31**
